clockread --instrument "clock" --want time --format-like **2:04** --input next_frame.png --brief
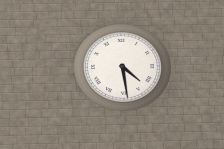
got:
**4:29**
